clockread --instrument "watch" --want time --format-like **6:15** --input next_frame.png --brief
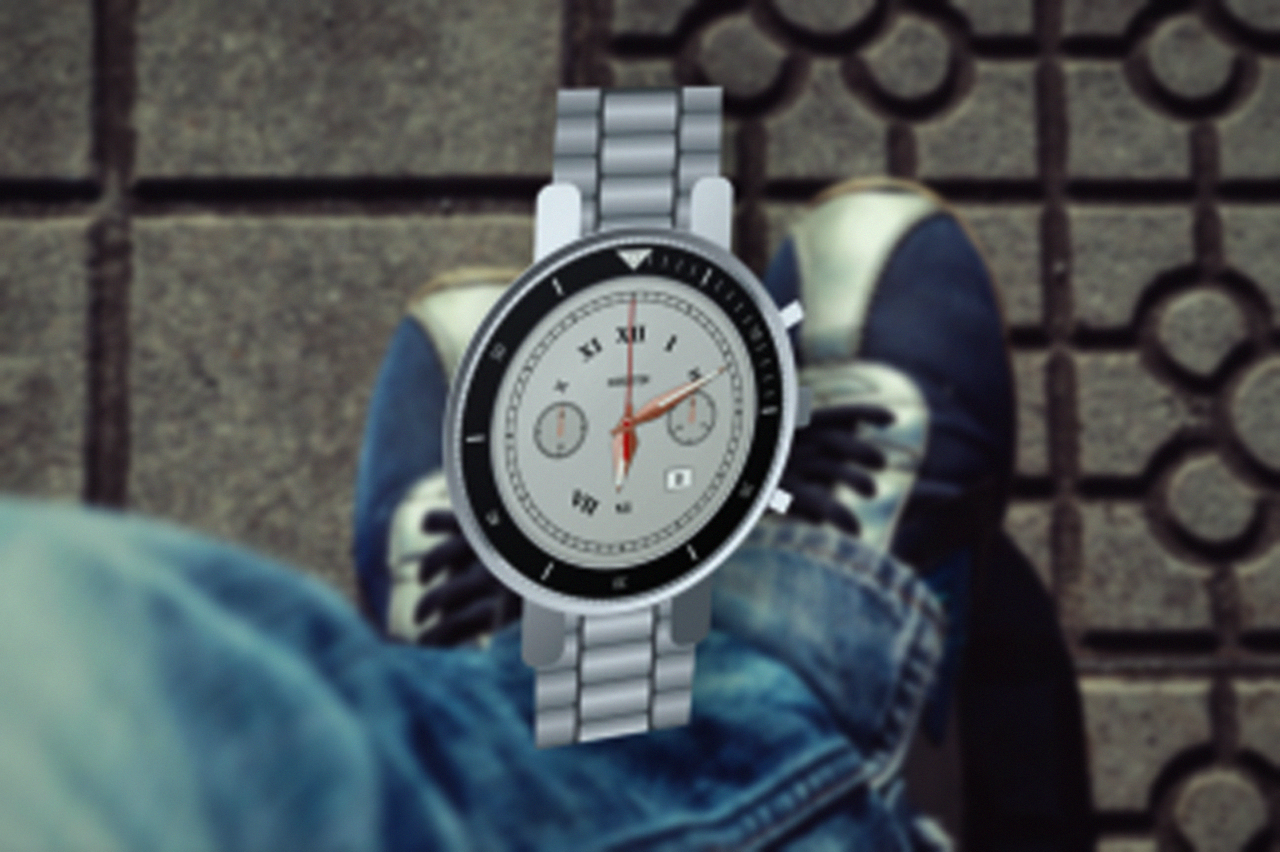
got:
**6:11**
